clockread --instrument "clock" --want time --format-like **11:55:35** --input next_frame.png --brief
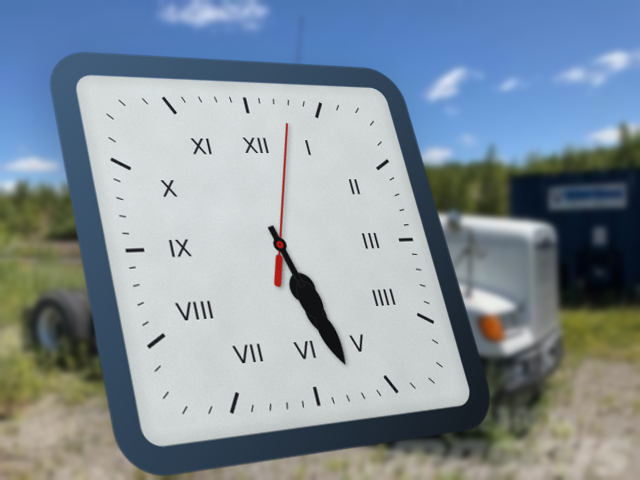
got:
**5:27:03**
